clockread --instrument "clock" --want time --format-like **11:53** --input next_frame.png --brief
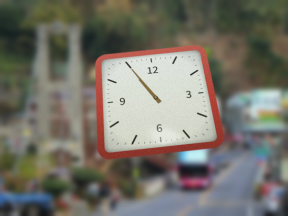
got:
**10:55**
